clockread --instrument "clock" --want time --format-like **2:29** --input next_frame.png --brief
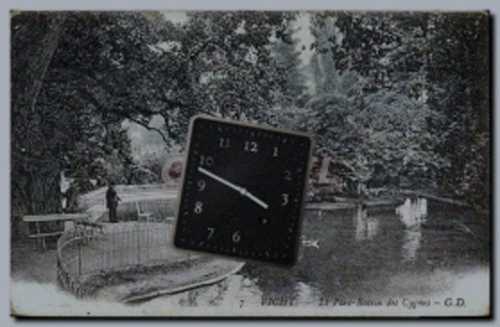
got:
**3:48**
